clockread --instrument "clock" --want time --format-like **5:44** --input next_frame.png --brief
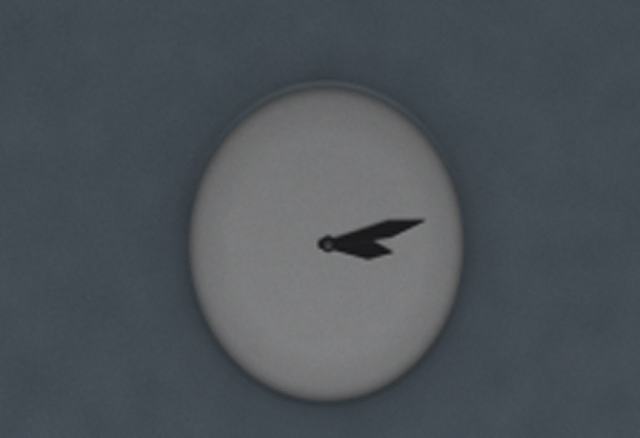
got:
**3:13**
